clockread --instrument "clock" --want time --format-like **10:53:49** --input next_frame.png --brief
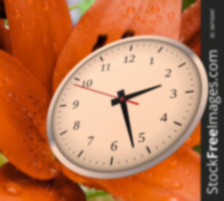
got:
**2:26:49**
